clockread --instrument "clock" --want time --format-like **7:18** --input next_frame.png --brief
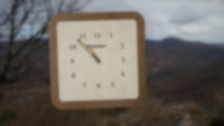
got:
**10:53**
